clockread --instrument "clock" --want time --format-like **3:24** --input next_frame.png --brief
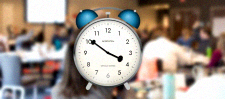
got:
**3:51**
